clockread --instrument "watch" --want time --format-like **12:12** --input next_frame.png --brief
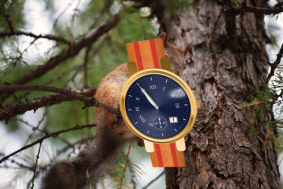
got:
**10:55**
